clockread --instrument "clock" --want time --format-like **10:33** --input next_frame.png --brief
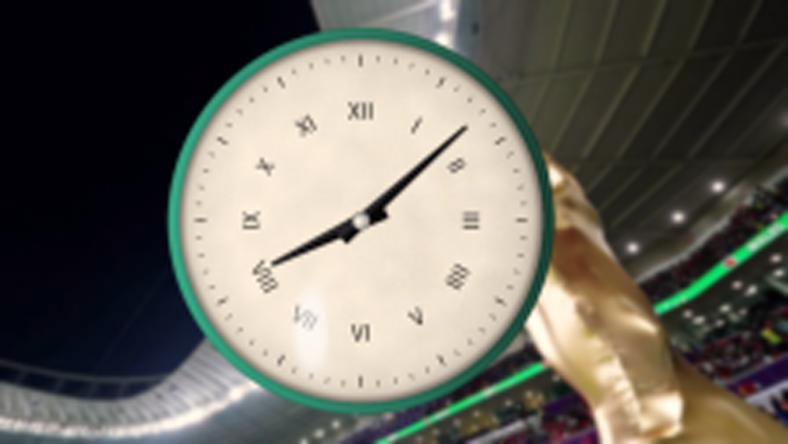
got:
**8:08**
